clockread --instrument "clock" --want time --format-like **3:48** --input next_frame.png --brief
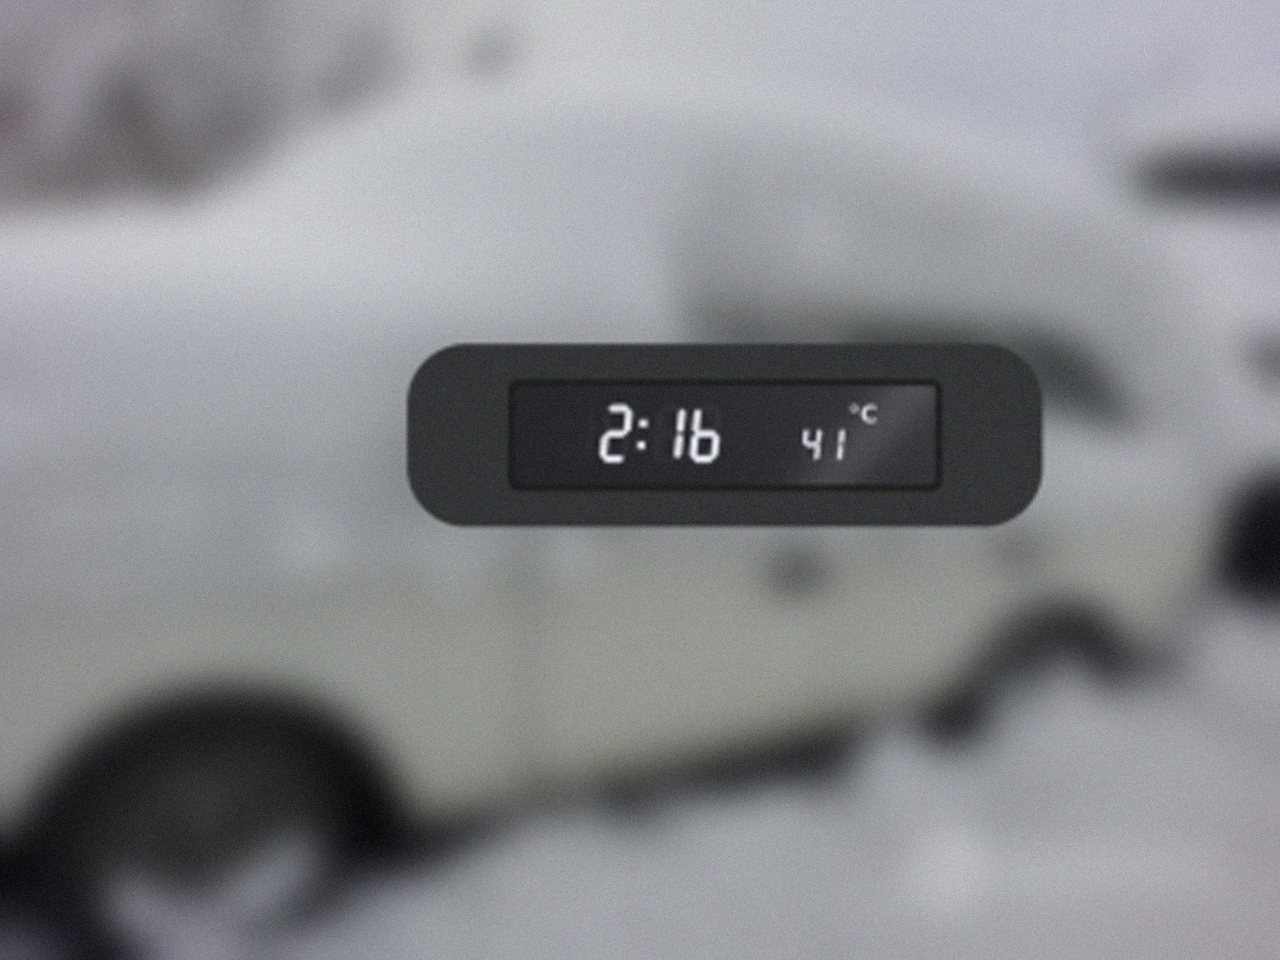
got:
**2:16**
